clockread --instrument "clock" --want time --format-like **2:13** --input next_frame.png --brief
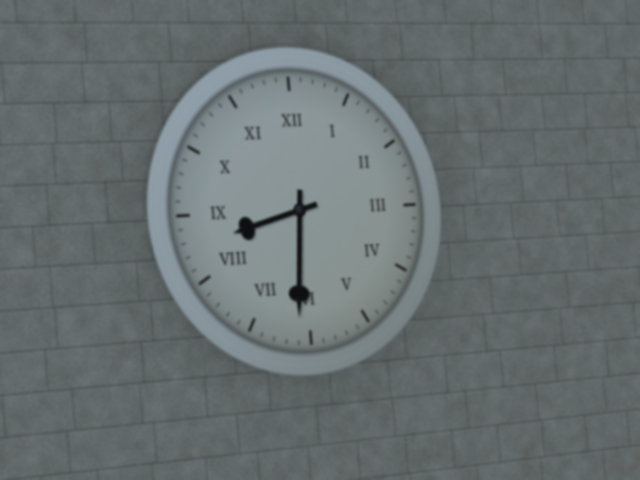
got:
**8:31**
